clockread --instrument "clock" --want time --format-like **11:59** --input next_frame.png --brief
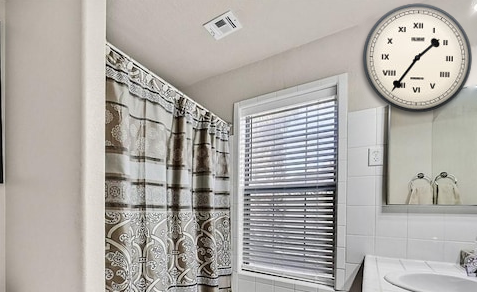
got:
**1:36**
